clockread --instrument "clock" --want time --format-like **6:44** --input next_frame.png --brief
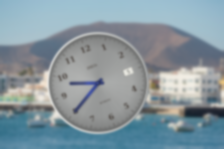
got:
**9:40**
